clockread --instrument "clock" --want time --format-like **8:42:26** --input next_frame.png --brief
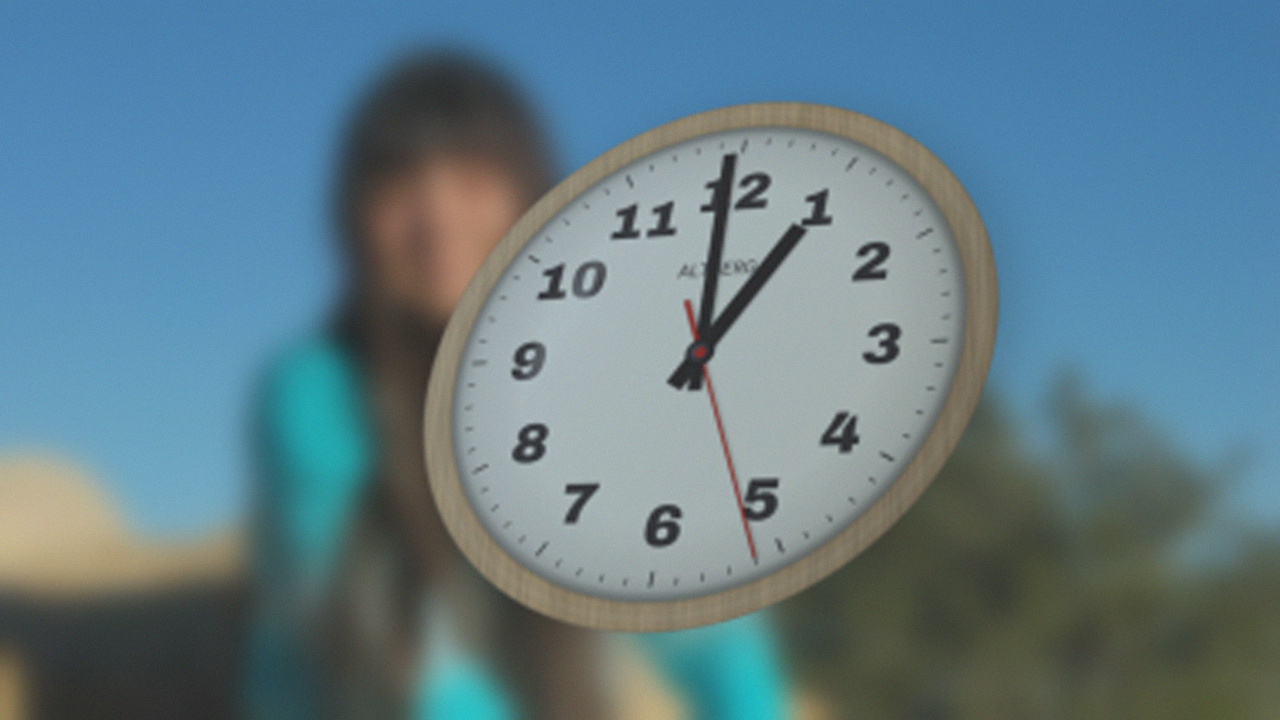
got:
**12:59:26**
